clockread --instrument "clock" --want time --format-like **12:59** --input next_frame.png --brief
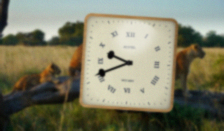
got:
**9:41**
